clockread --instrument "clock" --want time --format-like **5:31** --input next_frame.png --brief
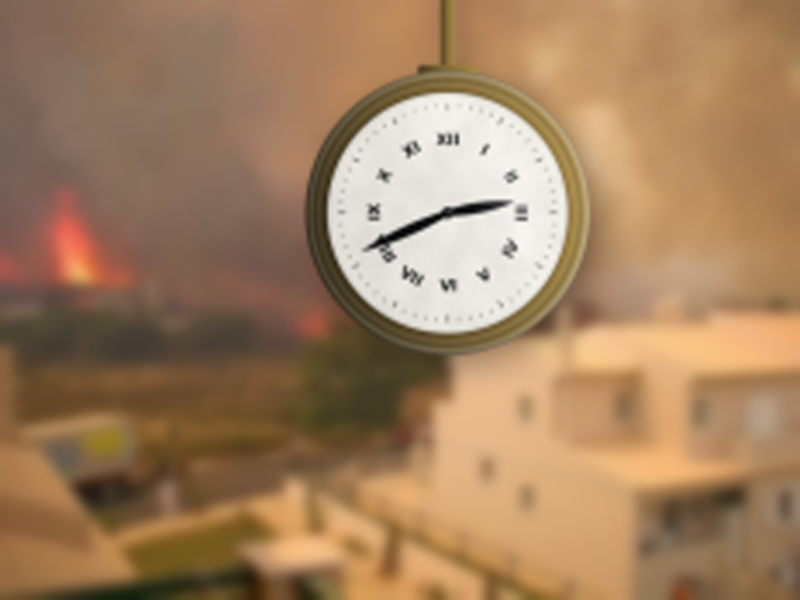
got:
**2:41**
